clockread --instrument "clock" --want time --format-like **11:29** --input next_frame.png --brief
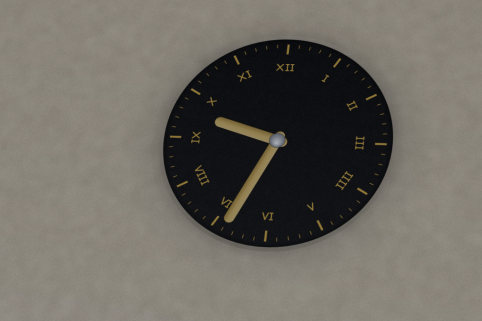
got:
**9:34**
